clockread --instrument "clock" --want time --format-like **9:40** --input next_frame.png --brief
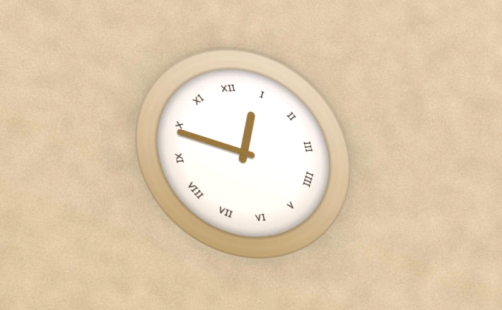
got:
**12:49**
